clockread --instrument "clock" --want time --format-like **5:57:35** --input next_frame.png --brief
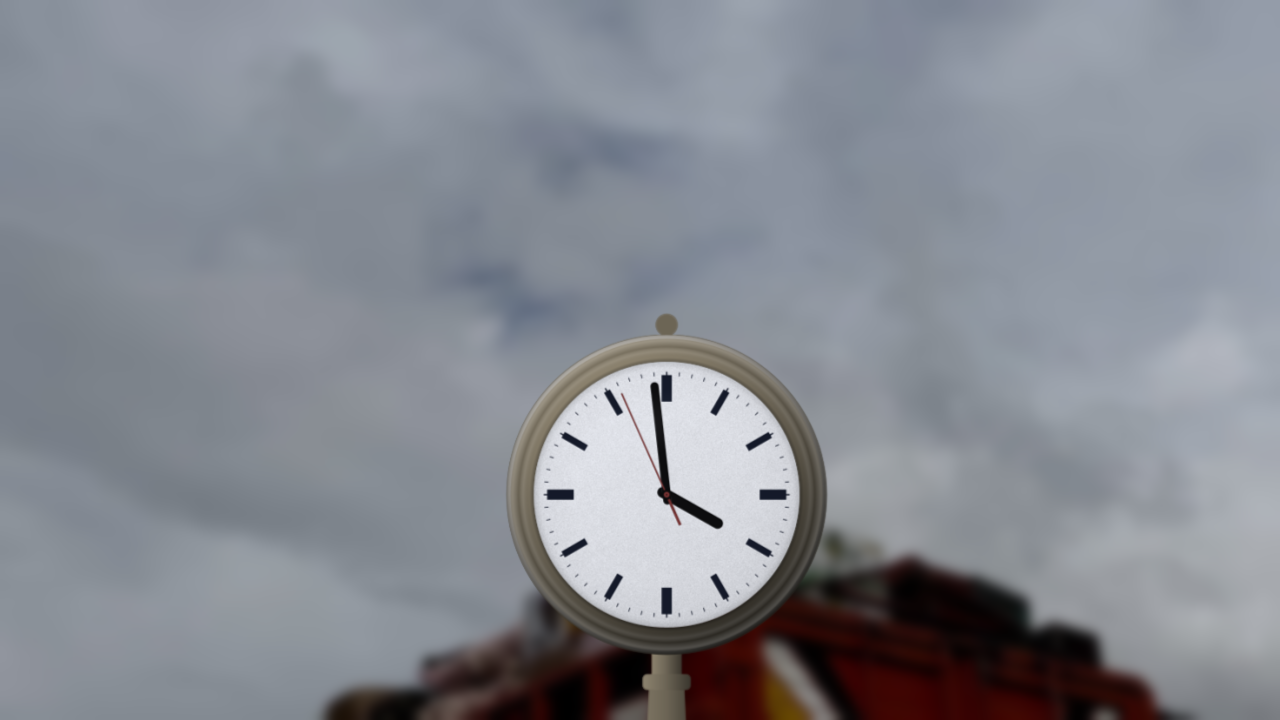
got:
**3:58:56**
